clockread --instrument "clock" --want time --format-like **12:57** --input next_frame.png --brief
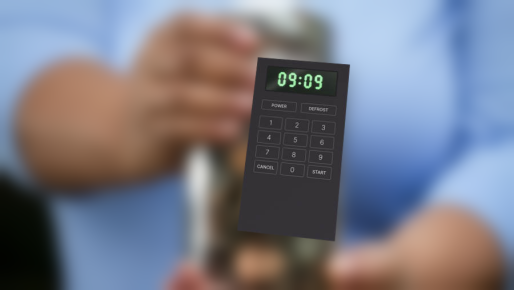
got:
**9:09**
